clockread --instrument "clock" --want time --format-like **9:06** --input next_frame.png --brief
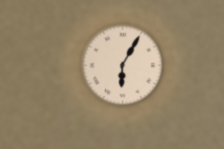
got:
**6:05**
